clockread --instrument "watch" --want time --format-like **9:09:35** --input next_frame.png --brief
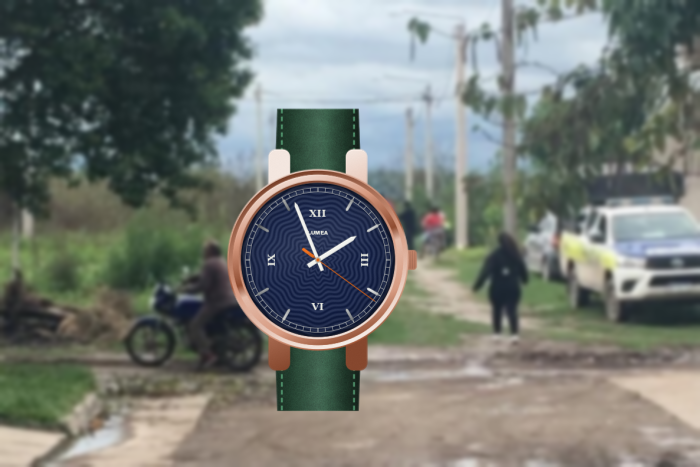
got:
**1:56:21**
